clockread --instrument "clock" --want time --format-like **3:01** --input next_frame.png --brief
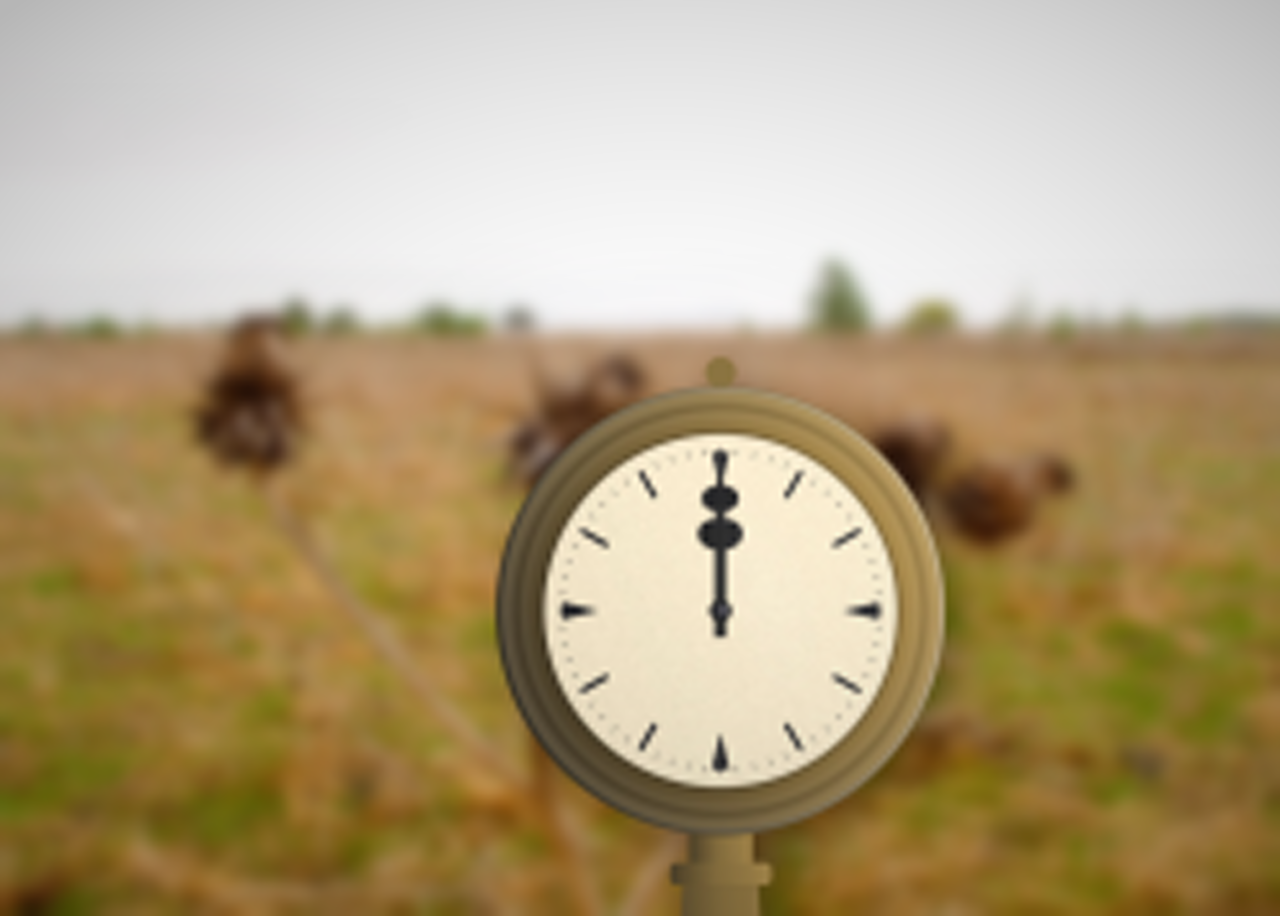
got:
**12:00**
